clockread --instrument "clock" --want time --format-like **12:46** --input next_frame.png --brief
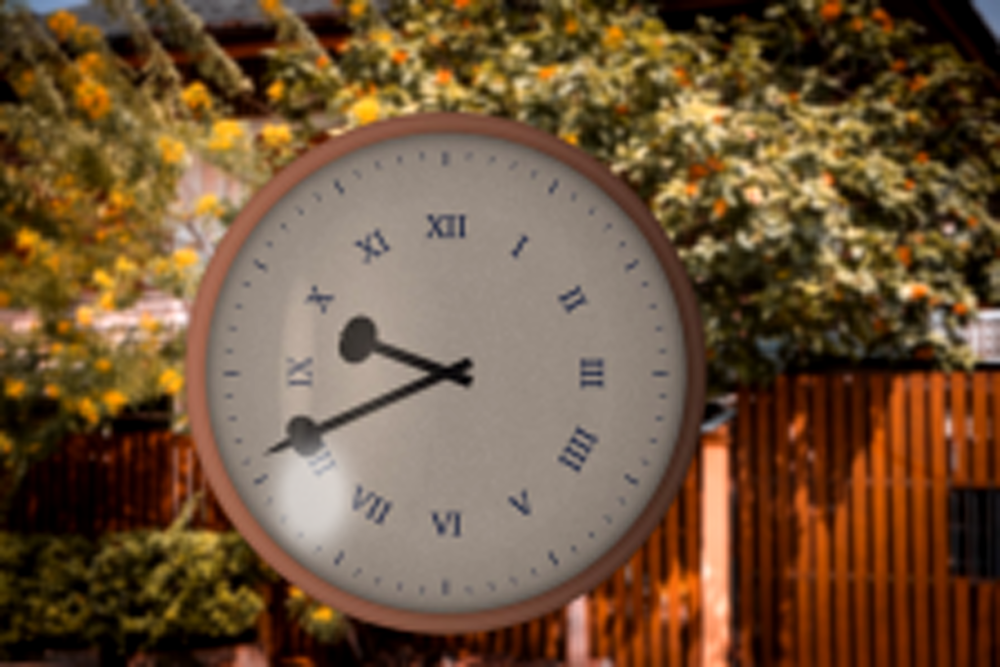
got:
**9:41**
